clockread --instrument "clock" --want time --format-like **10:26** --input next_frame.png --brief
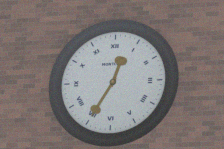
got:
**12:35**
